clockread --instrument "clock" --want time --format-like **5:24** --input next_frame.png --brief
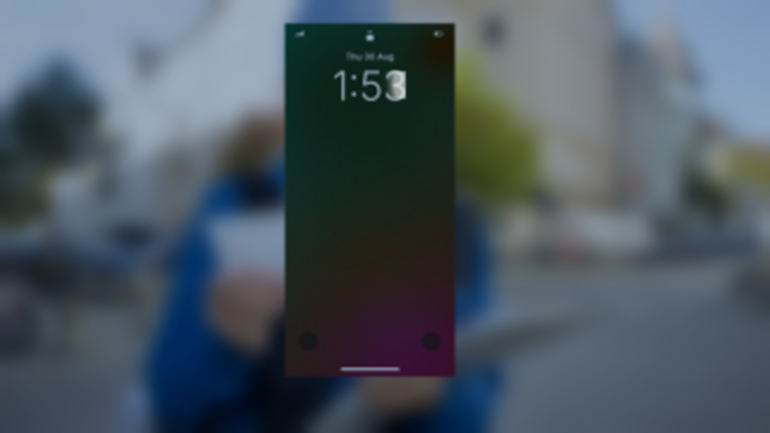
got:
**1:53**
